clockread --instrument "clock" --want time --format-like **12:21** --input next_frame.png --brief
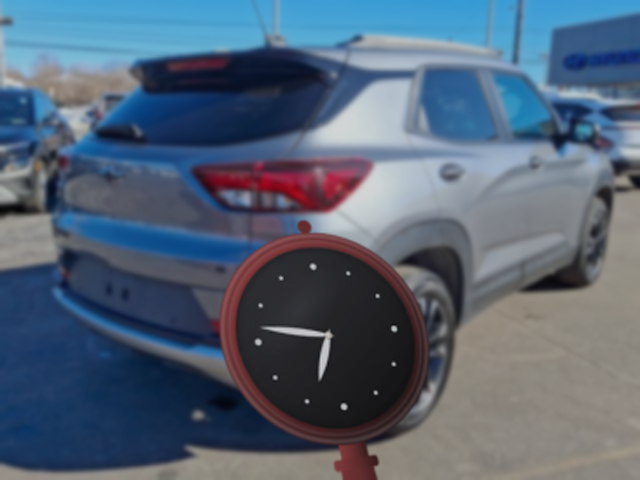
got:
**6:47**
